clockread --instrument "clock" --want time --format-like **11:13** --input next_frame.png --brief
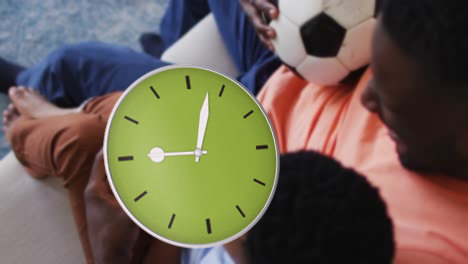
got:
**9:03**
